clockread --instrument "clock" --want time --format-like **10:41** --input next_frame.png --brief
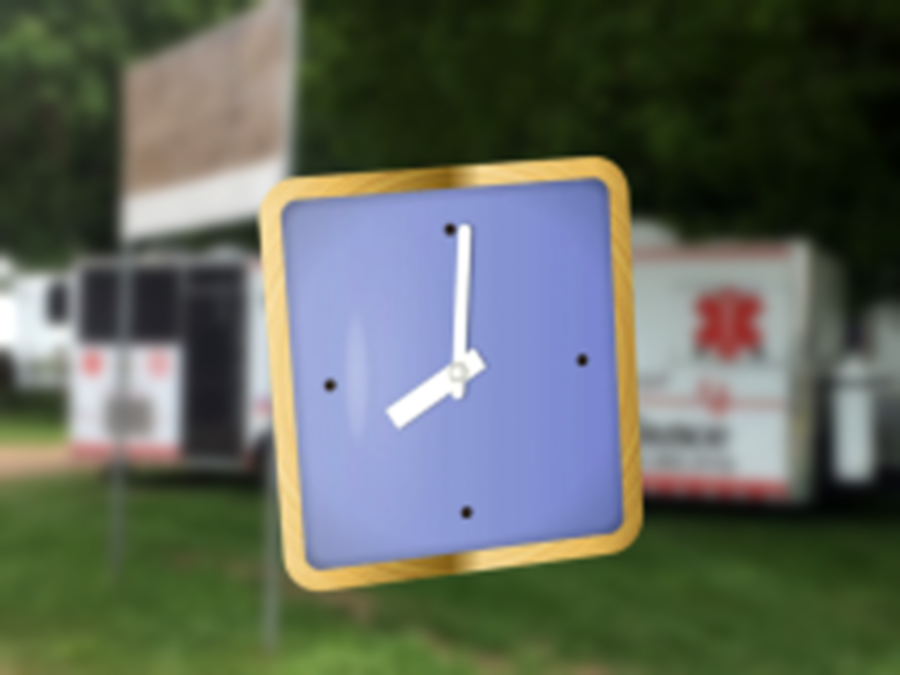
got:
**8:01**
